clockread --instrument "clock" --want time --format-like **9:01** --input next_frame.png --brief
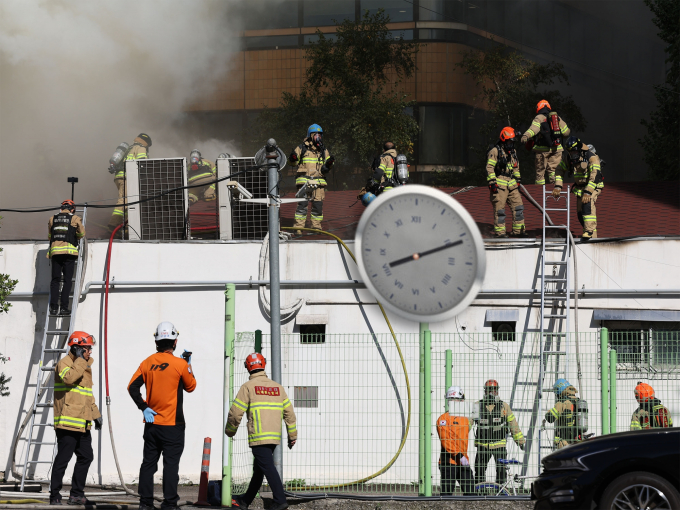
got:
**8:11**
